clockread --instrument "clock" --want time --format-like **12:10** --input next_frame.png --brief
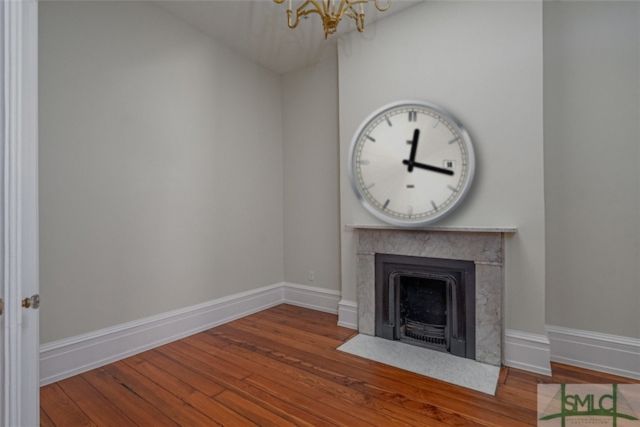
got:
**12:17**
